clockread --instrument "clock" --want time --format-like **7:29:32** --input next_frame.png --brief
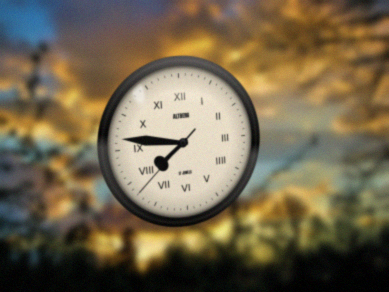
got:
**7:46:38**
